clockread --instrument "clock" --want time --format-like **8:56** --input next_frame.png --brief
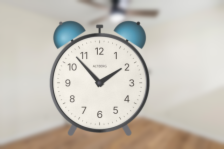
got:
**1:53**
